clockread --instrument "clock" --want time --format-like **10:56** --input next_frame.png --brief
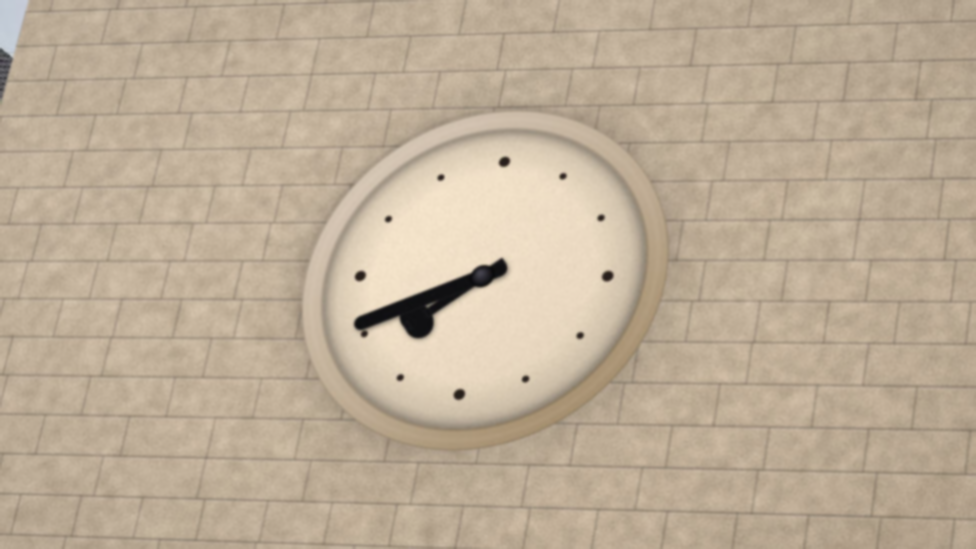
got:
**7:41**
